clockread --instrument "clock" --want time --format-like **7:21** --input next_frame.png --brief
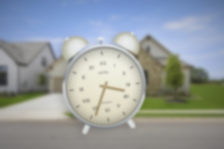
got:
**3:34**
